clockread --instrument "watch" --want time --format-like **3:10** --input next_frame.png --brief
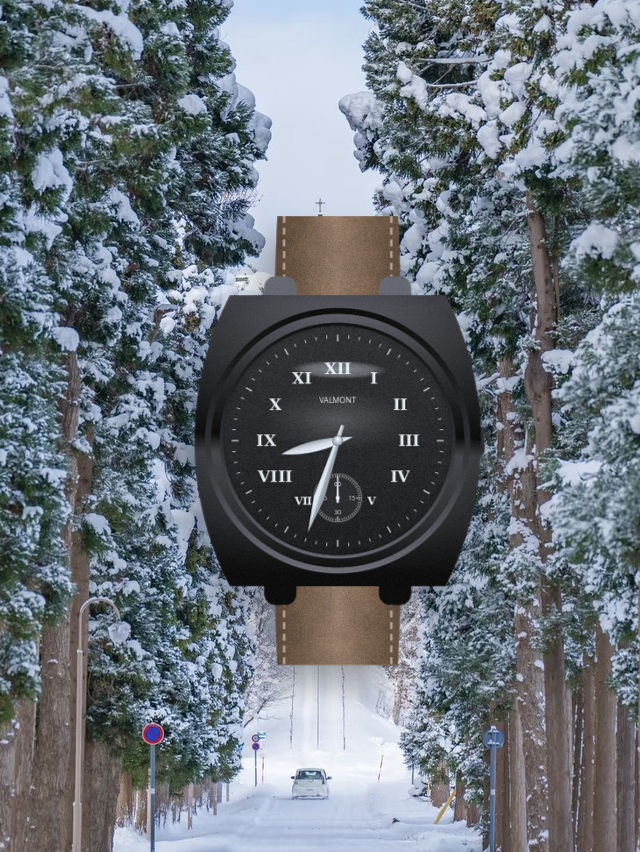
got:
**8:33**
